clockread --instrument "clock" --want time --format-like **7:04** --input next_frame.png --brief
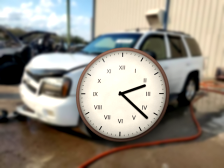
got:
**2:22**
